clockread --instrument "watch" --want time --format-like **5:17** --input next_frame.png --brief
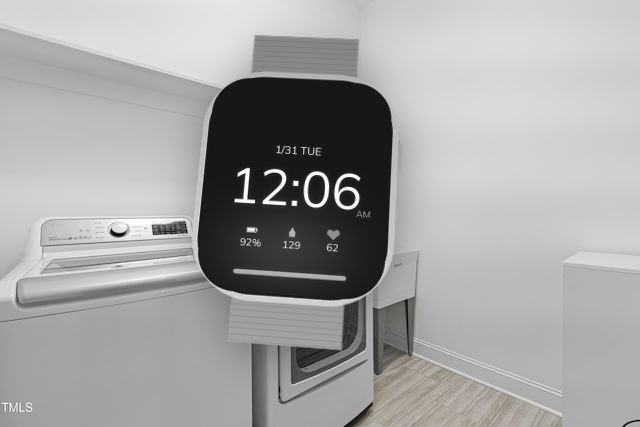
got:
**12:06**
